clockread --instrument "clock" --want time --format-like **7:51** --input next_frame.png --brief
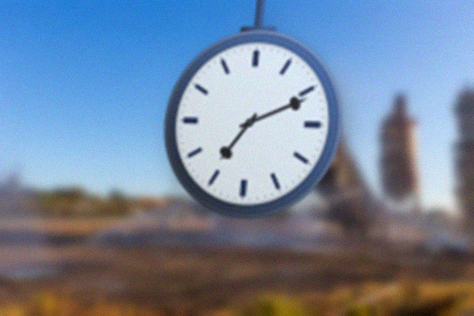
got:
**7:11**
